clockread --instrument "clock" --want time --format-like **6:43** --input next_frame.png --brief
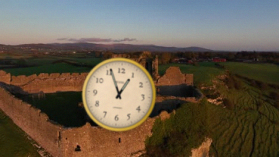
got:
**12:56**
